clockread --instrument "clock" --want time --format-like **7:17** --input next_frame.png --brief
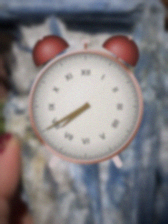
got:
**7:40**
